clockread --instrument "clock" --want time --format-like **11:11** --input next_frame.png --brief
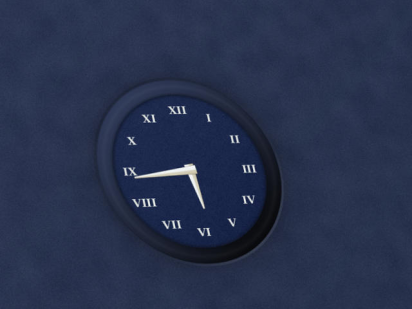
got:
**5:44**
